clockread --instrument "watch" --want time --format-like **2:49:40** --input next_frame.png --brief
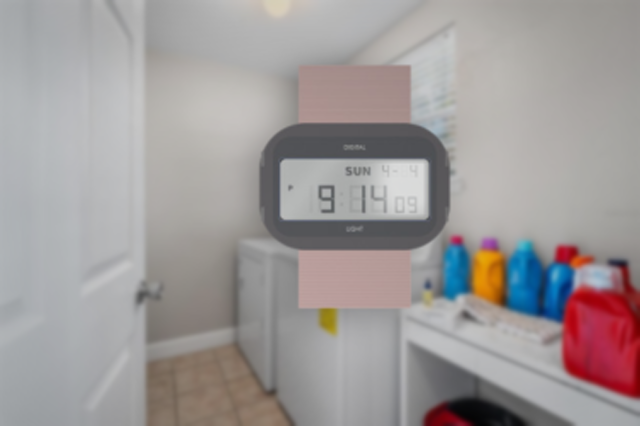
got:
**9:14:09**
